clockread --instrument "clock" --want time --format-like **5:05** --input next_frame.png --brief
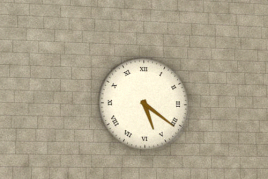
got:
**5:21**
